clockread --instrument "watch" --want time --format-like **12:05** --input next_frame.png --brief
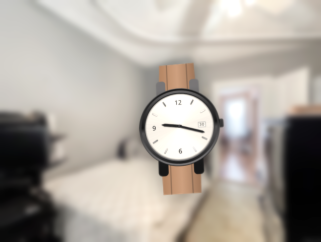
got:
**9:18**
